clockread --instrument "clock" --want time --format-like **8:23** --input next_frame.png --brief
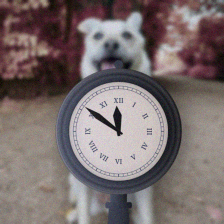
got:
**11:51**
